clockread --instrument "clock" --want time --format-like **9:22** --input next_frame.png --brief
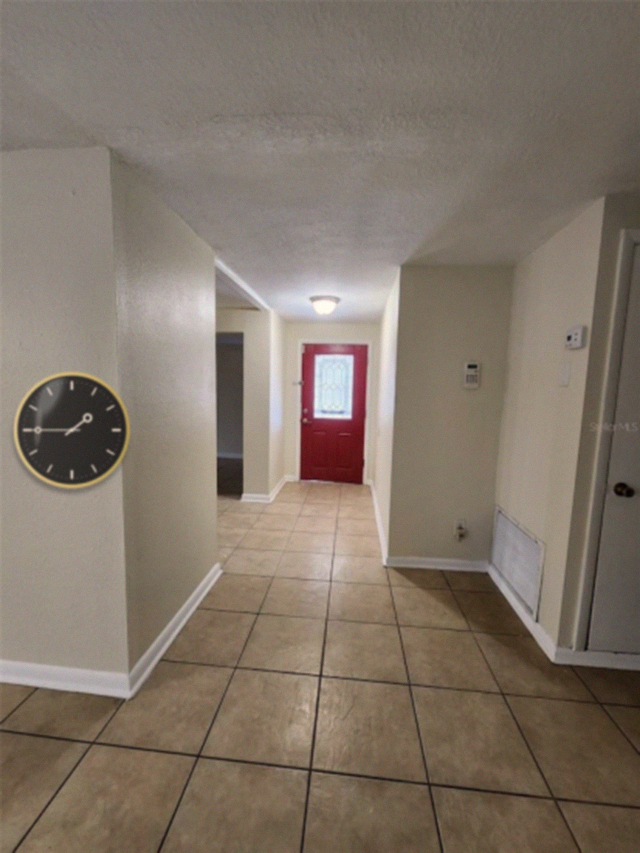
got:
**1:45**
